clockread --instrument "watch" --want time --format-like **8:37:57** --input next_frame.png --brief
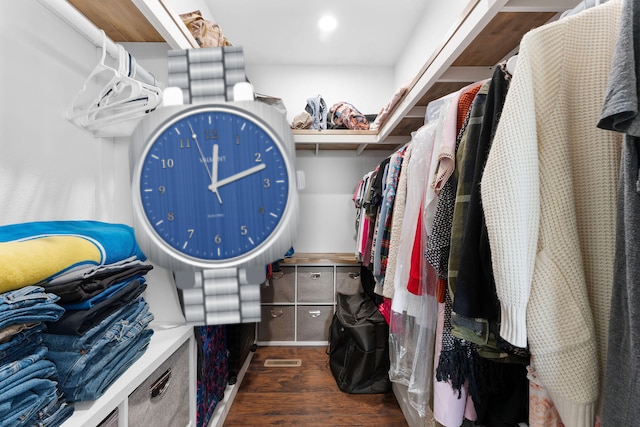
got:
**12:11:57**
